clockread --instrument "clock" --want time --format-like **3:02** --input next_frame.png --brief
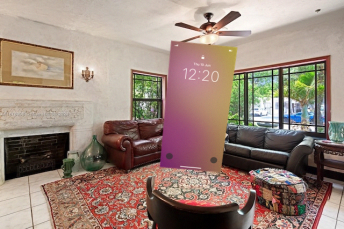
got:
**12:20**
